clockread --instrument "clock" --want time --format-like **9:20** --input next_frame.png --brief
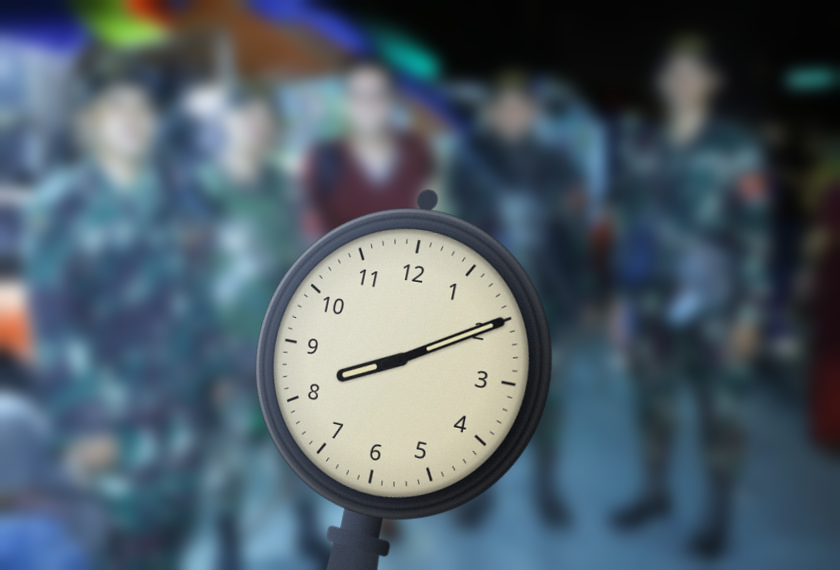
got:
**8:10**
